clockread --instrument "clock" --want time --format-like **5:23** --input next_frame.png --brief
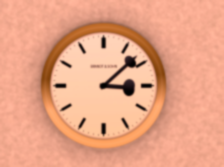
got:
**3:08**
